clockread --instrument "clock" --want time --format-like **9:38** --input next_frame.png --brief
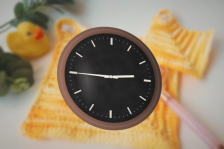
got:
**2:45**
